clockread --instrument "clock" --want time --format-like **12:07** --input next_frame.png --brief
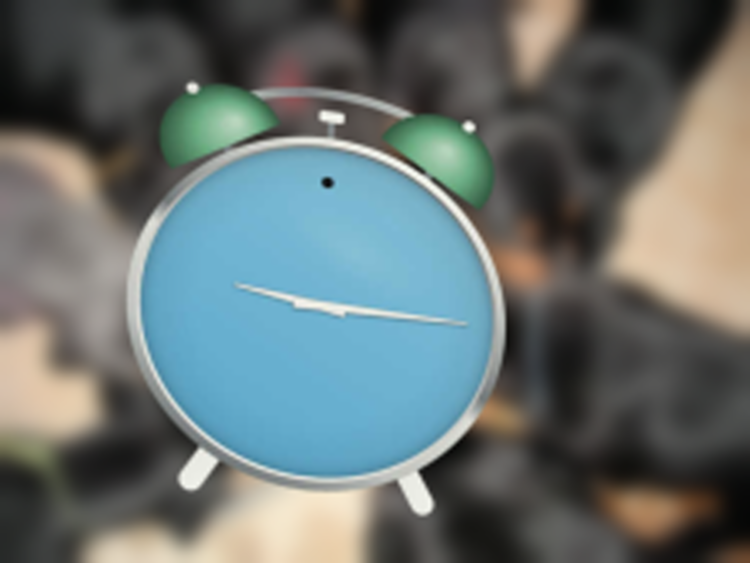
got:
**9:15**
